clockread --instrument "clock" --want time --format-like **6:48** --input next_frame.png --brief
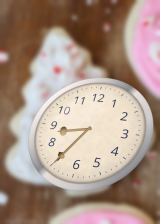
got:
**8:35**
